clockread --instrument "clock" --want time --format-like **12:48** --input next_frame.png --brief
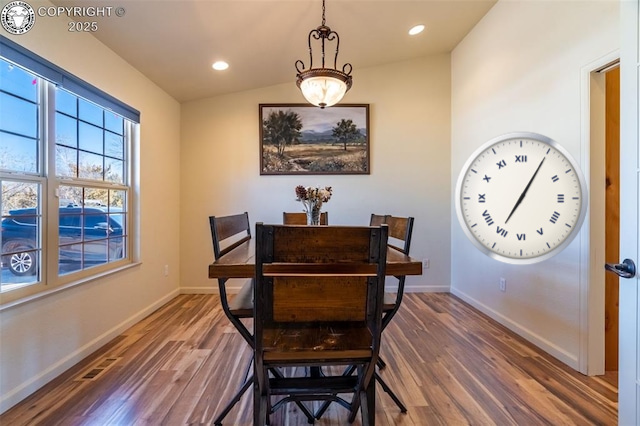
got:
**7:05**
